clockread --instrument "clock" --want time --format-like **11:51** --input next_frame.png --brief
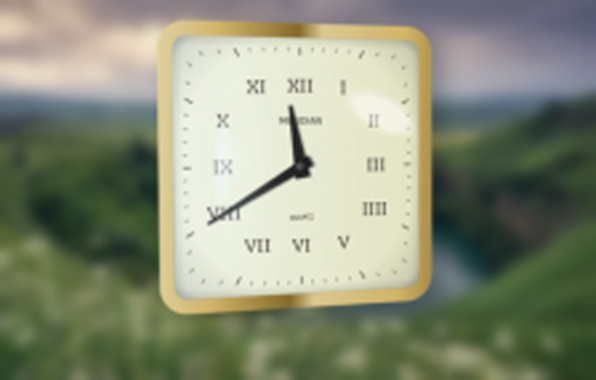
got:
**11:40**
